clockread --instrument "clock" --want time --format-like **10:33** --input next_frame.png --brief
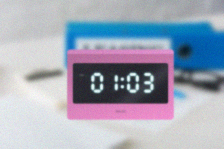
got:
**1:03**
